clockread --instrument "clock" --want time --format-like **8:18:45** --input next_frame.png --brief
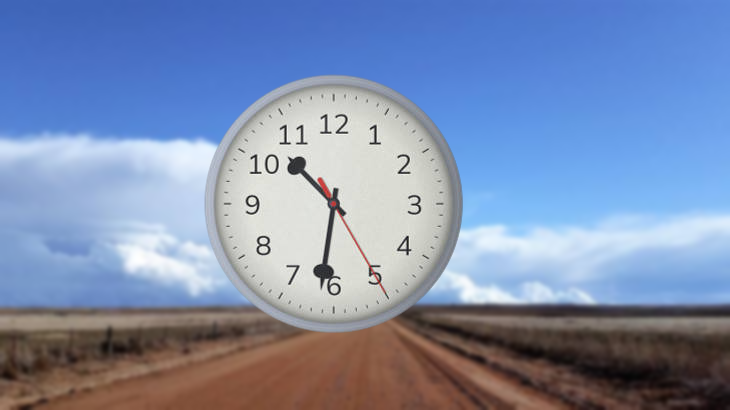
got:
**10:31:25**
